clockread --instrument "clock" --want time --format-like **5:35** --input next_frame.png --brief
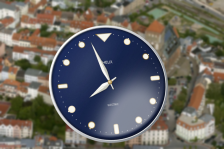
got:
**7:57**
